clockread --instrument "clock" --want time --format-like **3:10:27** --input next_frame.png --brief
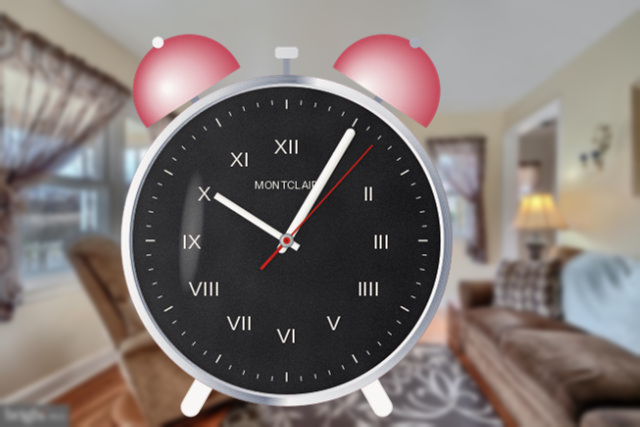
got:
**10:05:07**
